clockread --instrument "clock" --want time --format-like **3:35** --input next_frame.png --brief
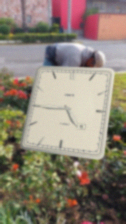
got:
**4:45**
